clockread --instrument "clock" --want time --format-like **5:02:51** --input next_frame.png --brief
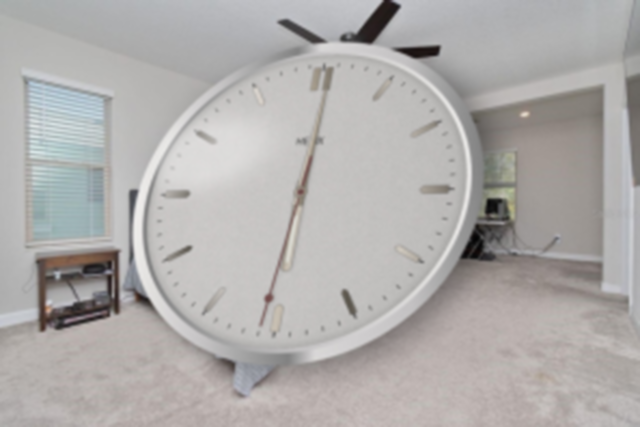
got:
**6:00:31**
